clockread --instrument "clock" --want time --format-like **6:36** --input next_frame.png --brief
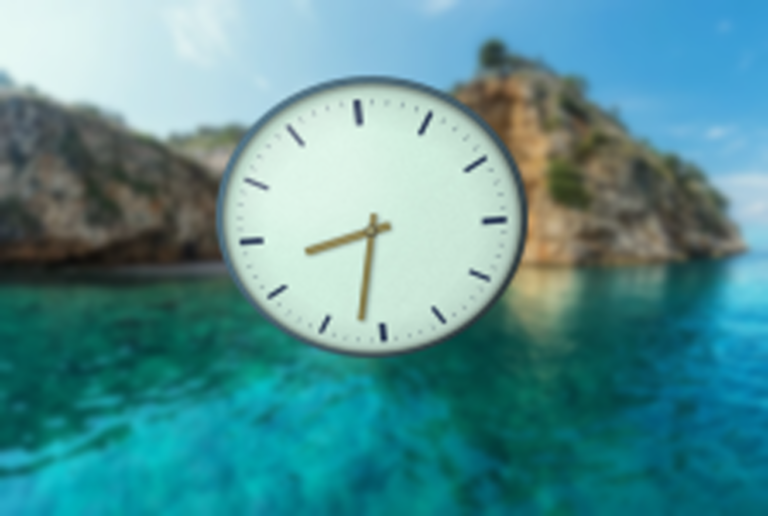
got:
**8:32**
